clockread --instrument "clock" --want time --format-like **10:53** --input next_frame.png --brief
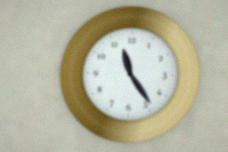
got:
**11:24**
